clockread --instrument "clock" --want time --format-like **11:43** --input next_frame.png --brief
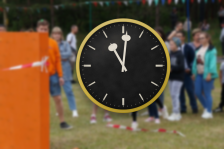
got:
**11:01**
